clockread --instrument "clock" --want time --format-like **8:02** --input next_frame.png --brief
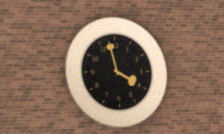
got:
**3:58**
